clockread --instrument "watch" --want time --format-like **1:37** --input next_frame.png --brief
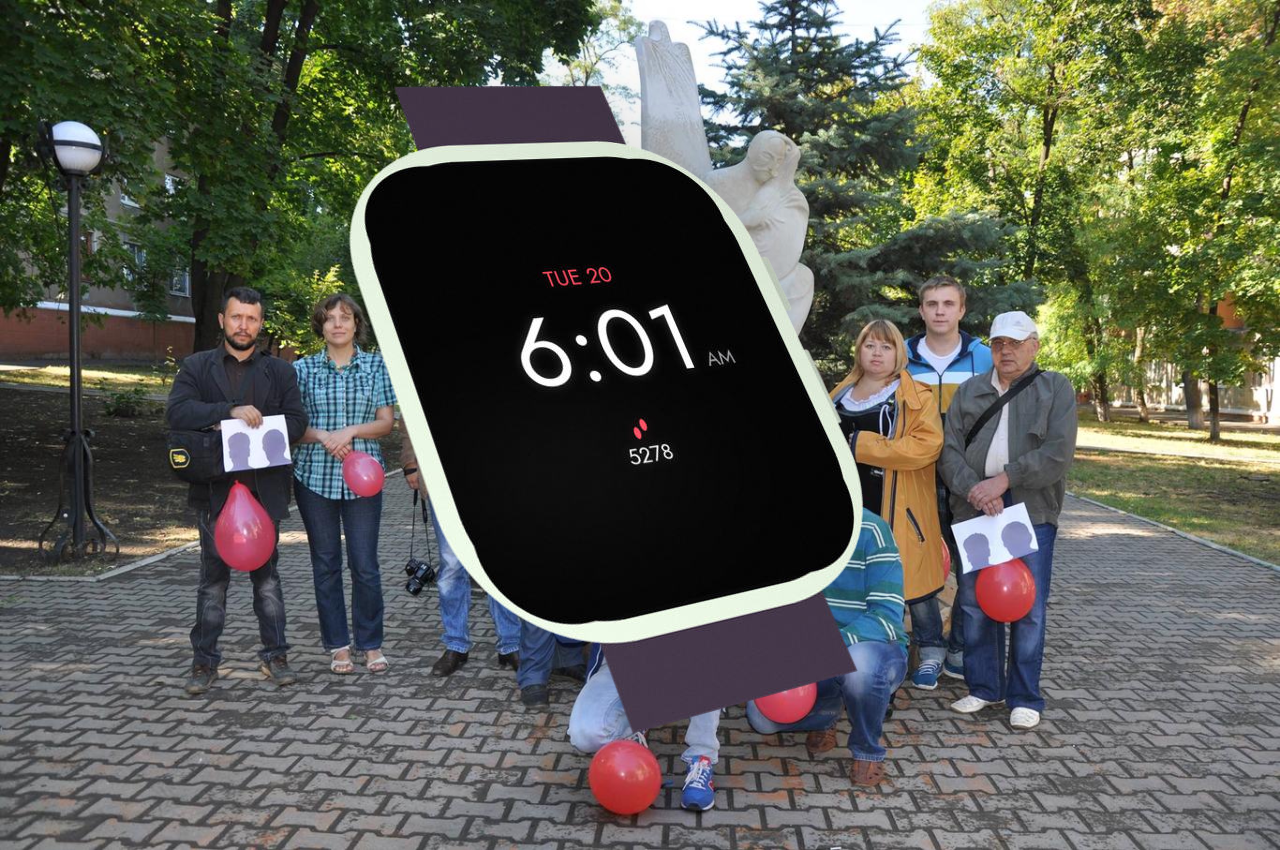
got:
**6:01**
